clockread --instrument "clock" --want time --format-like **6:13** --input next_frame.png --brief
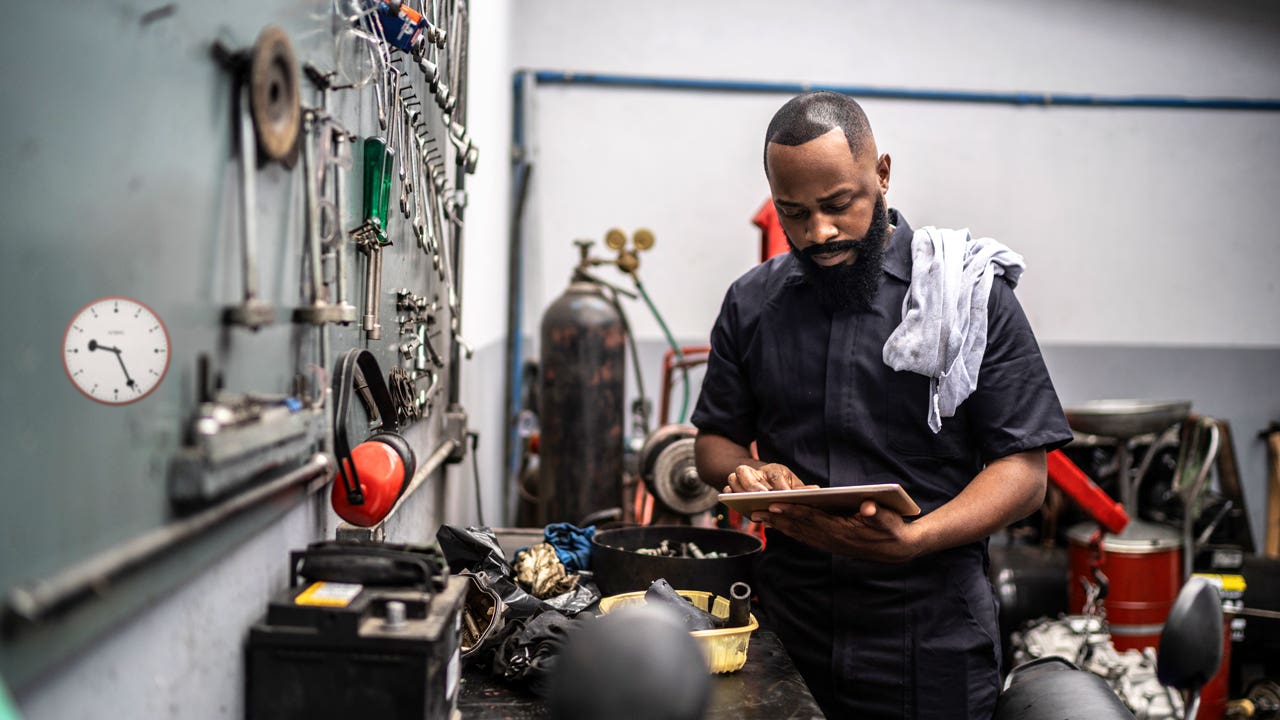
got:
**9:26**
